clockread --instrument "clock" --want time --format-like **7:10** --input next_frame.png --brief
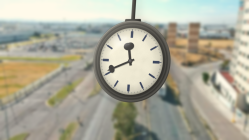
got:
**11:41**
